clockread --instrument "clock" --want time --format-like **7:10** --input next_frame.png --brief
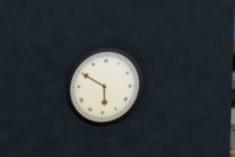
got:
**5:50**
